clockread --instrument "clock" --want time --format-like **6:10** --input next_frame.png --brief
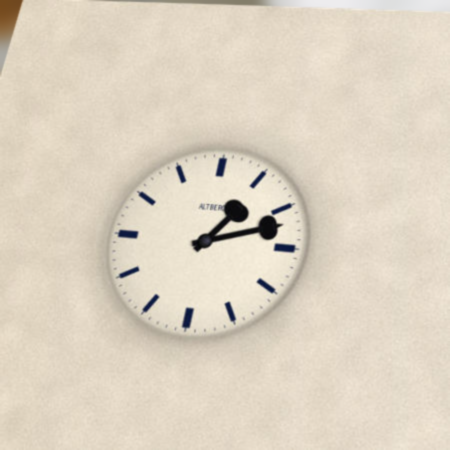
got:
**1:12**
